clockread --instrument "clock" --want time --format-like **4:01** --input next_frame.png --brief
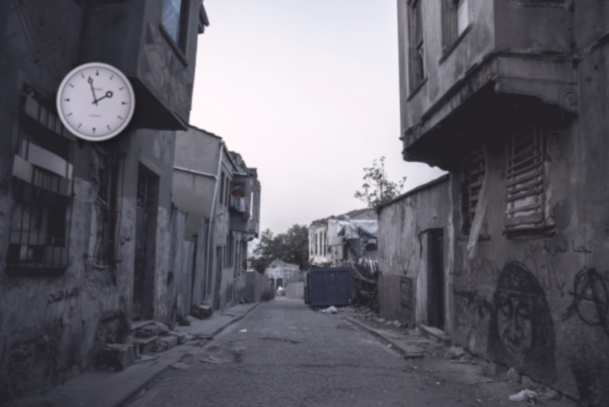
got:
**1:57**
